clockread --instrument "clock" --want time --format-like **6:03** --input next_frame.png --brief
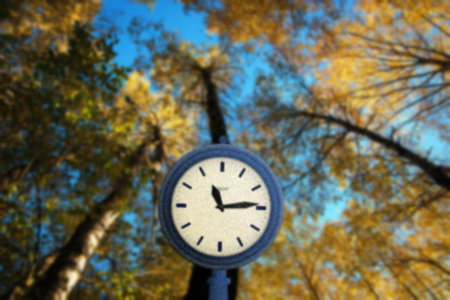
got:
**11:14**
